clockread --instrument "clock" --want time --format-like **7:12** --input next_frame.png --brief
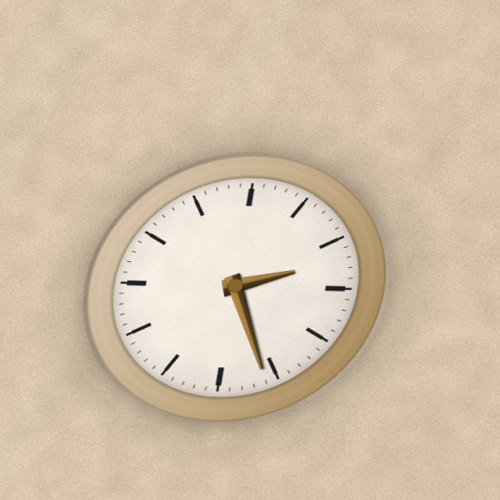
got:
**2:26**
